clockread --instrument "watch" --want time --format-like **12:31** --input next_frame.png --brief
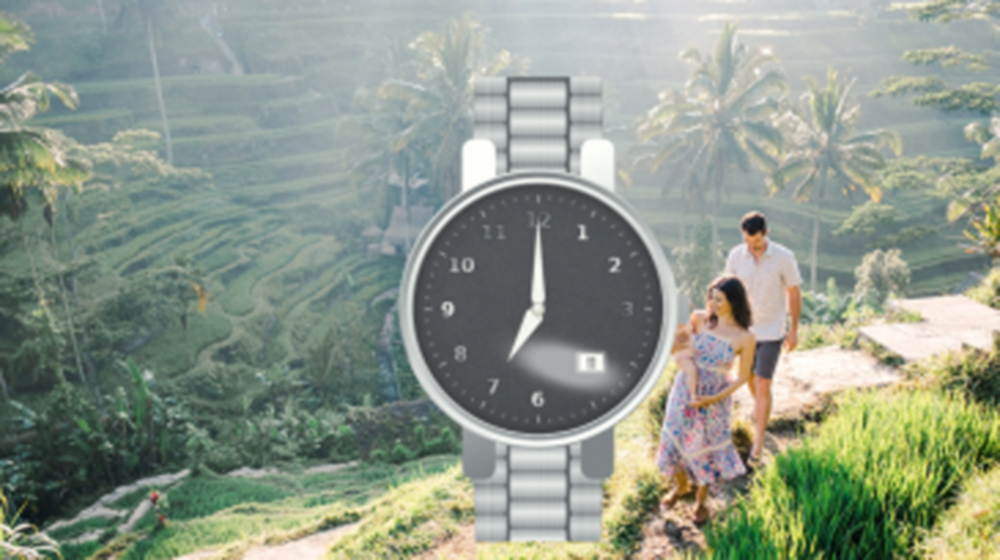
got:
**7:00**
